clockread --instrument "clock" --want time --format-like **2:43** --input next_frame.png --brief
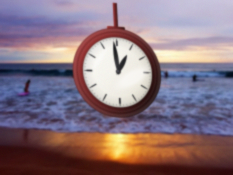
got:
**12:59**
